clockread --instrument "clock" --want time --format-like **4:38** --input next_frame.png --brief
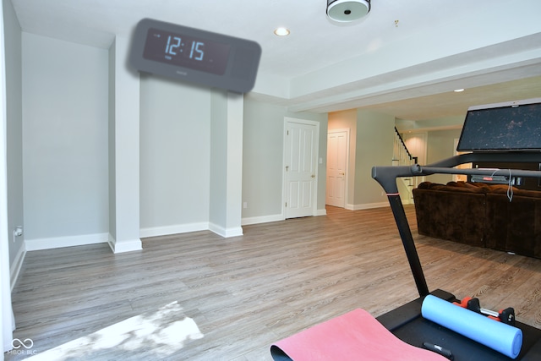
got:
**12:15**
